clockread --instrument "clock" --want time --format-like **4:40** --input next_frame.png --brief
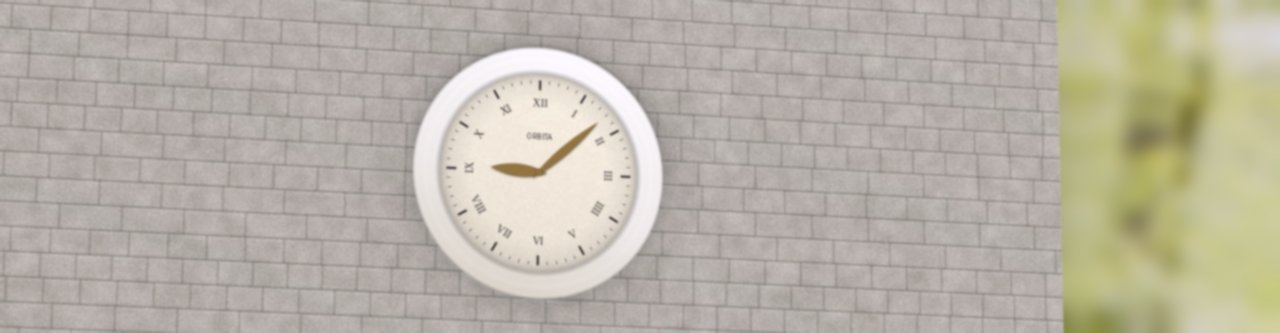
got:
**9:08**
